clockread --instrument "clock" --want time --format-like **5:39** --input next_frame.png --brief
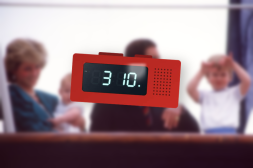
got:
**3:10**
